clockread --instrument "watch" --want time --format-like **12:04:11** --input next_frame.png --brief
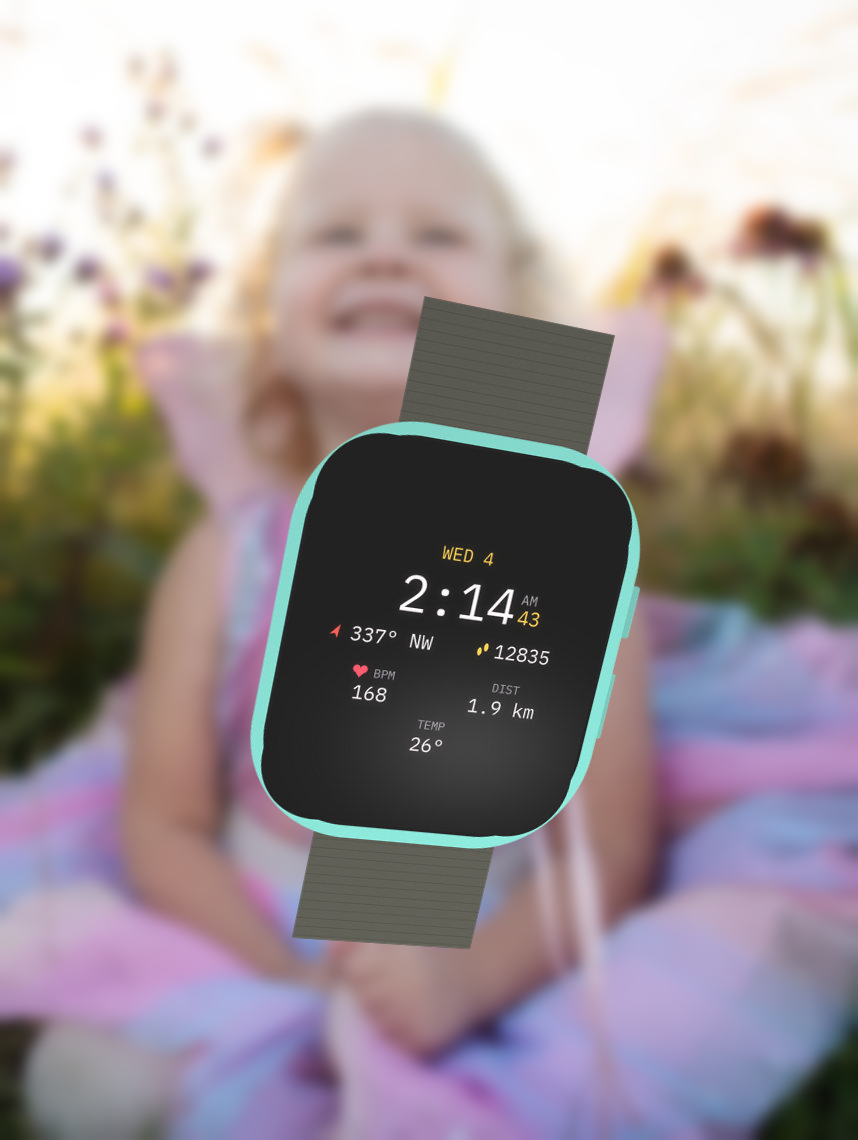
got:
**2:14:43**
